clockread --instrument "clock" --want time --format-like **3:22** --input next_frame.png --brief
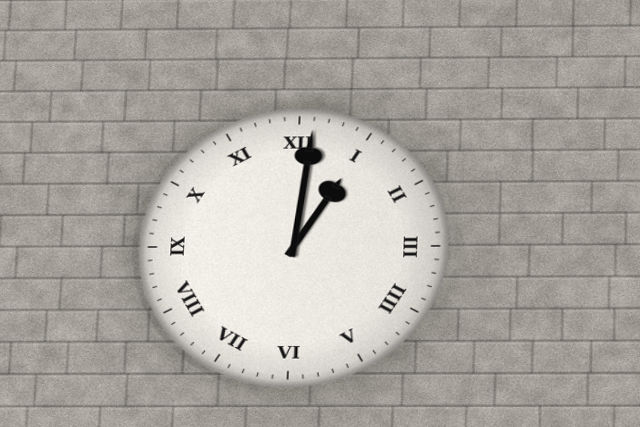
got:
**1:01**
